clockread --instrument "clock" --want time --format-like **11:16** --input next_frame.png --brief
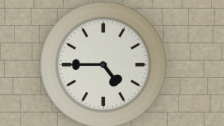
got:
**4:45**
